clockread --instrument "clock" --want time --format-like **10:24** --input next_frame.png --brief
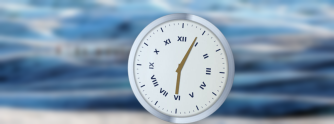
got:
**6:04**
